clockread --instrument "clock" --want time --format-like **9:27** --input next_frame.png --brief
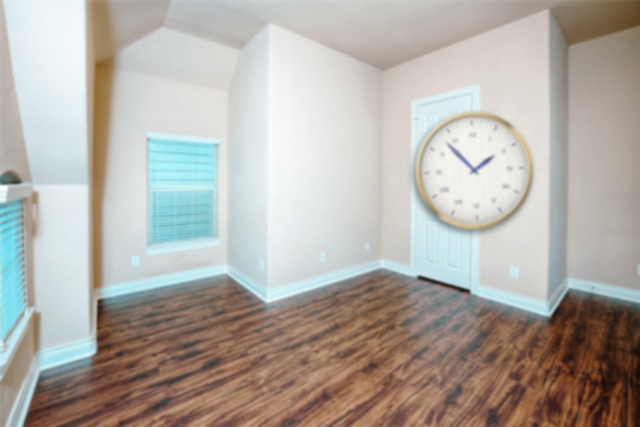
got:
**1:53**
